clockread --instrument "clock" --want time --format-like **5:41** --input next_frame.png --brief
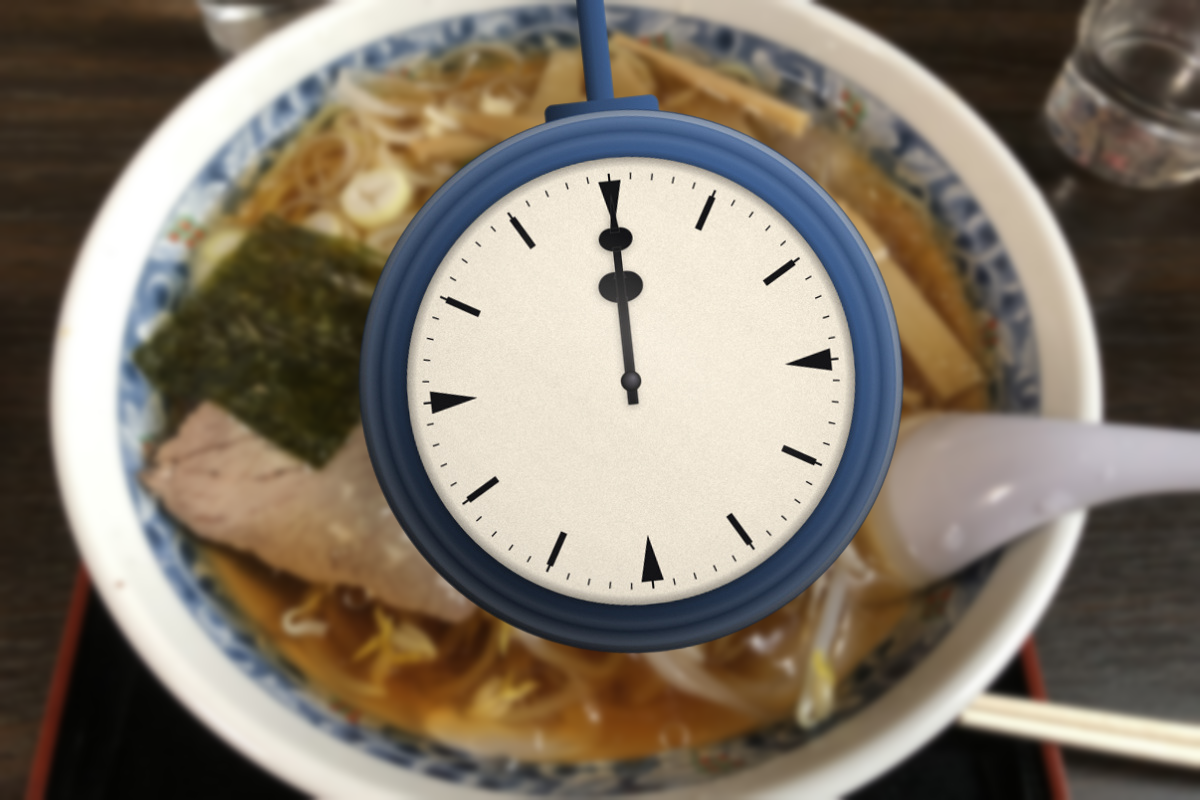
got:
**12:00**
